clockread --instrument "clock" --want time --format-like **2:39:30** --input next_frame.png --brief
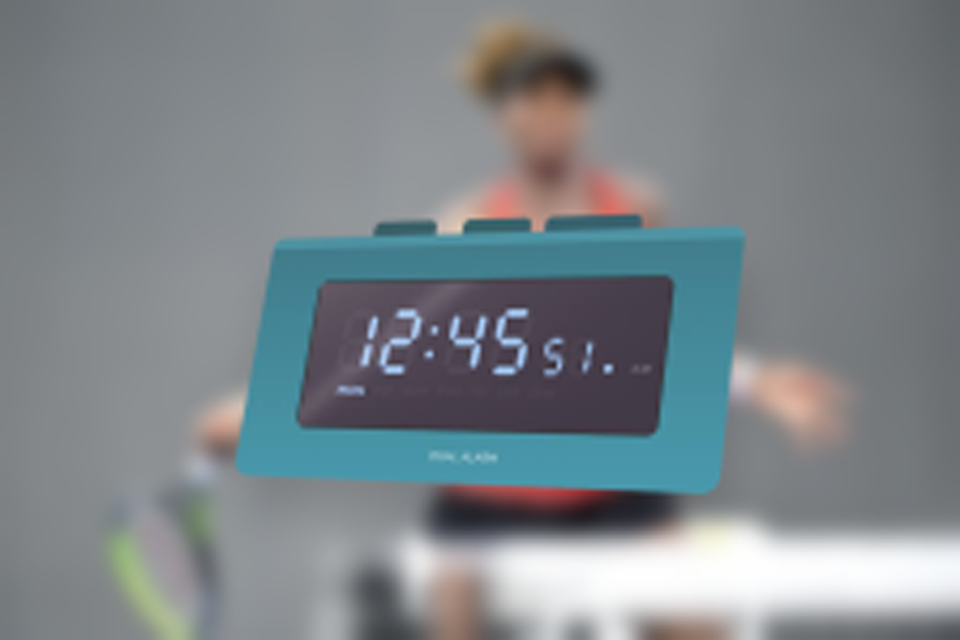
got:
**12:45:51**
